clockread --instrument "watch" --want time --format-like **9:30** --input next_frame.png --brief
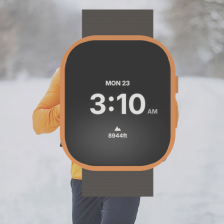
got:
**3:10**
